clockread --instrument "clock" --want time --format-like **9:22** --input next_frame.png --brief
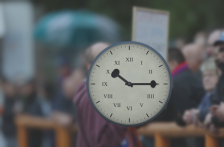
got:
**10:15**
